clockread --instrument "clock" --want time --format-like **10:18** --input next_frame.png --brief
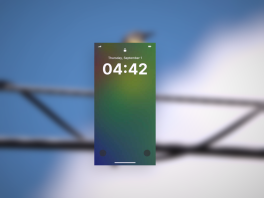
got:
**4:42**
